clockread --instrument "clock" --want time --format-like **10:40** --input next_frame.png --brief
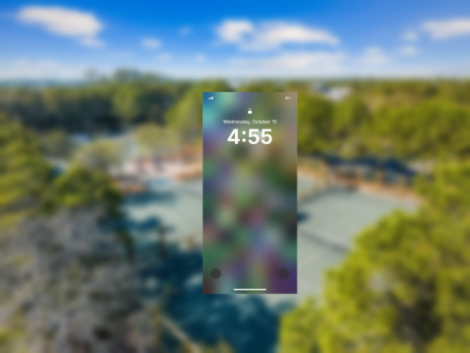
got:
**4:55**
